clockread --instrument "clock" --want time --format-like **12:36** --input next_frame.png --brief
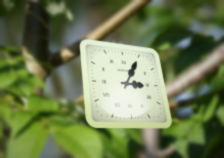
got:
**3:05**
